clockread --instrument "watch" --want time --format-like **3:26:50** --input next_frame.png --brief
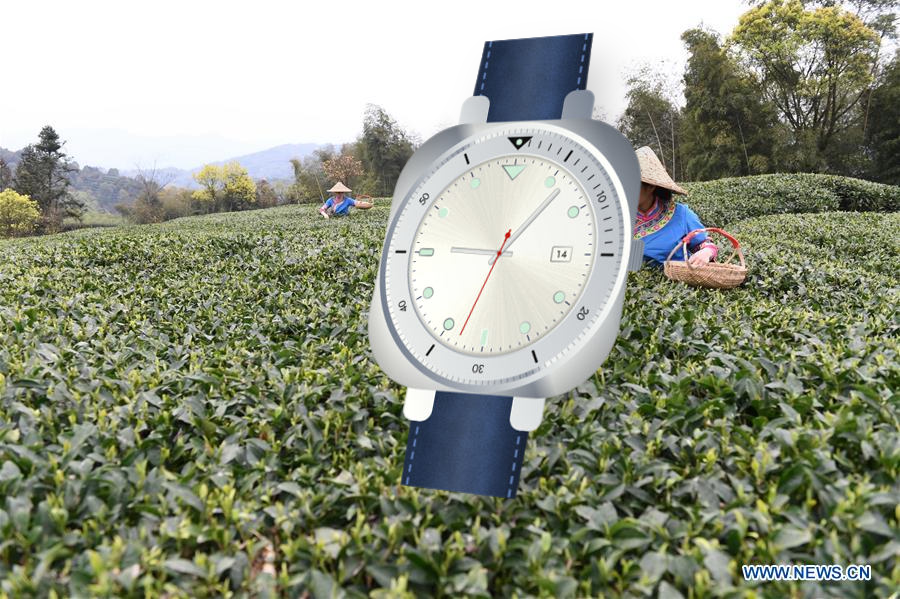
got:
**9:06:33**
